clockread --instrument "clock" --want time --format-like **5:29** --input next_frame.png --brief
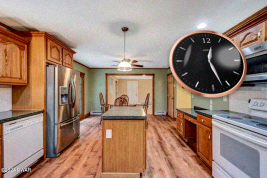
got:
**12:27**
